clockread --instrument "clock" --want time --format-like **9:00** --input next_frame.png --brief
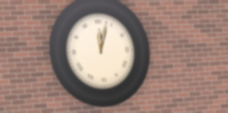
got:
**12:03**
